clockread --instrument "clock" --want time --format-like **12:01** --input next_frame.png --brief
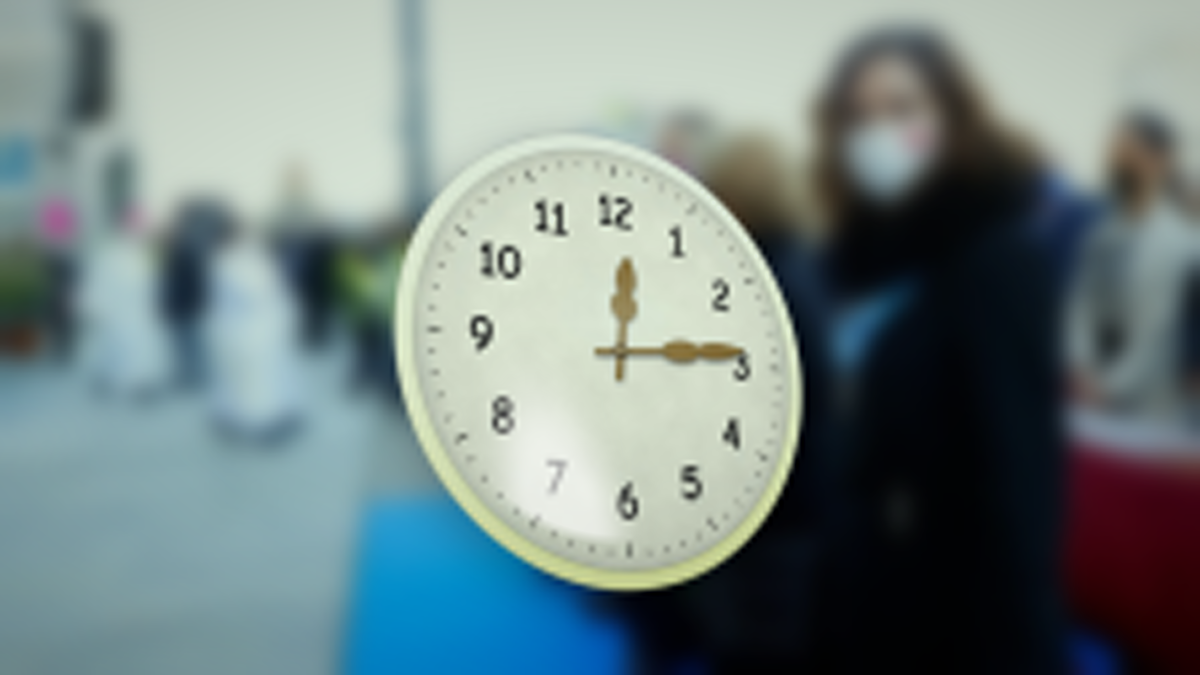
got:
**12:14**
